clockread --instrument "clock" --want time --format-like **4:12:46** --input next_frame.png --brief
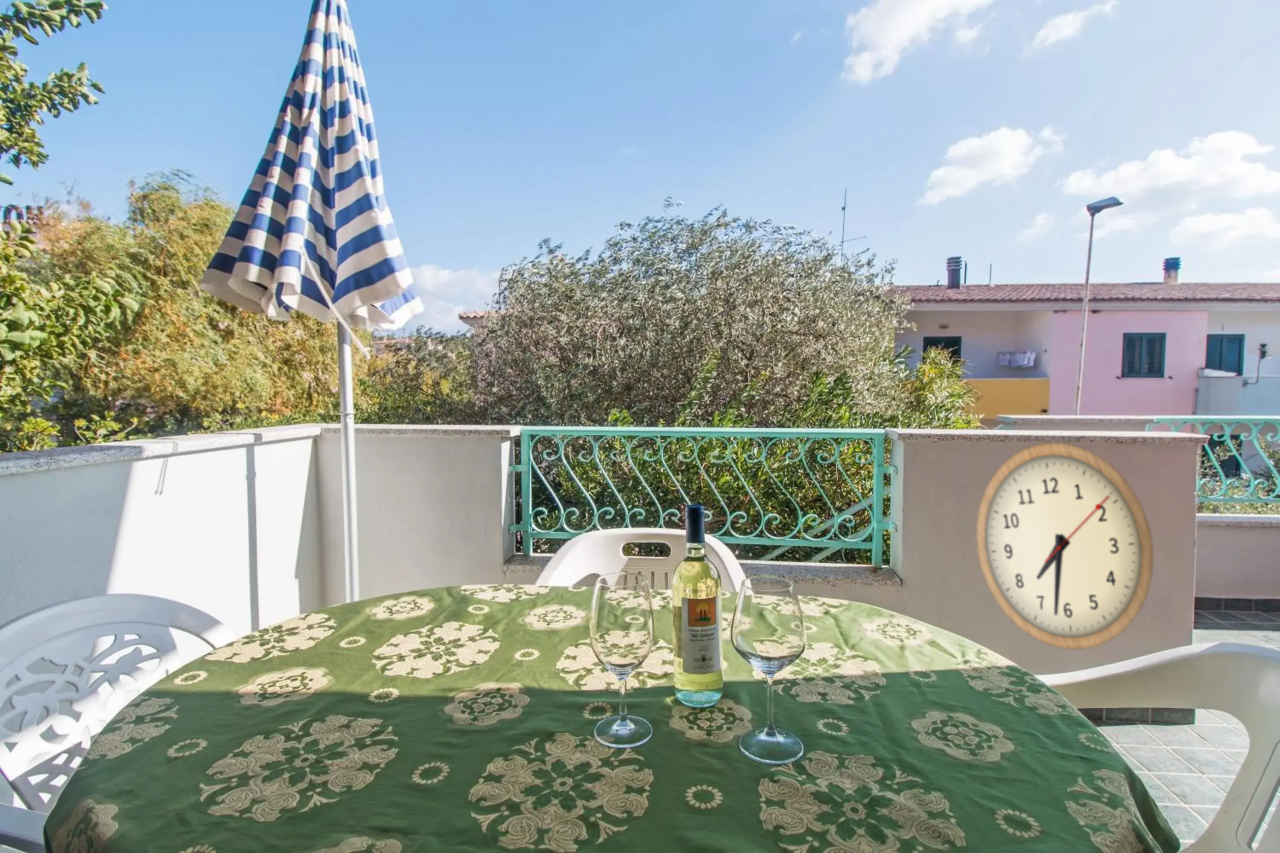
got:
**7:32:09**
